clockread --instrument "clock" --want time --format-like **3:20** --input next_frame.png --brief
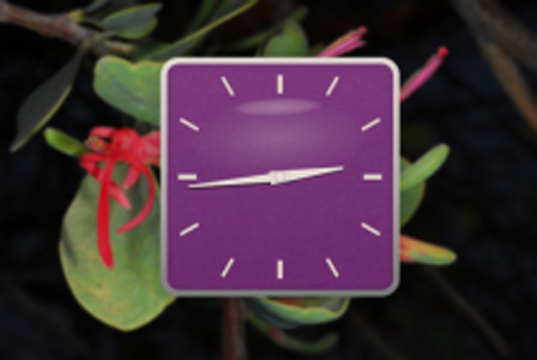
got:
**2:44**
